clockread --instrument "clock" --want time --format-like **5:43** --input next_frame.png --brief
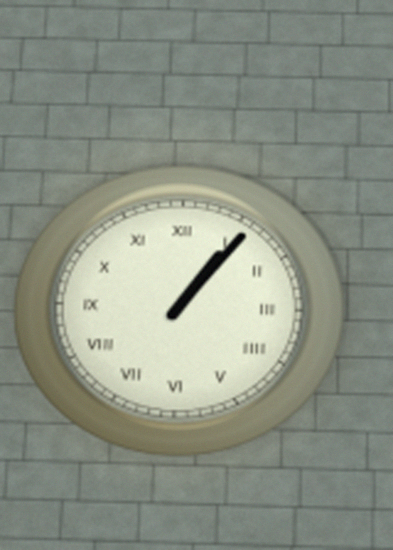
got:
**1:06**
